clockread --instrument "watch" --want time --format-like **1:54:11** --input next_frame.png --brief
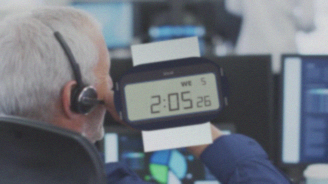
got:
**2:05:26**
